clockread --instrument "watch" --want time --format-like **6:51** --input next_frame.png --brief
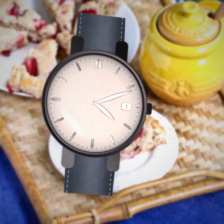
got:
**4:11**
